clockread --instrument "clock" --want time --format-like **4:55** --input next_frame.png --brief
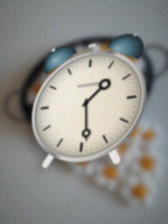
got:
**1:29**
